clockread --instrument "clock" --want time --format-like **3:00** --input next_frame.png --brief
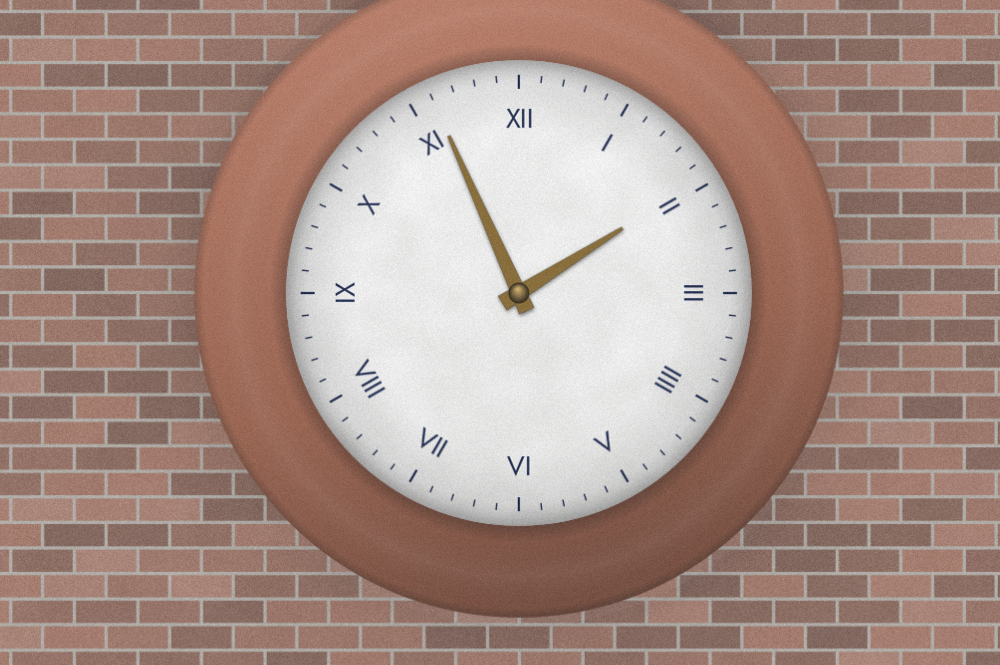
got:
**1:56**
